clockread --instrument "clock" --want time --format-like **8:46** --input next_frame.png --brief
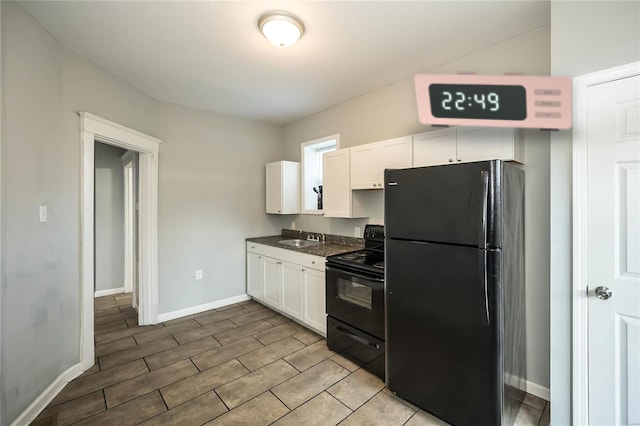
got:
**22:49**
